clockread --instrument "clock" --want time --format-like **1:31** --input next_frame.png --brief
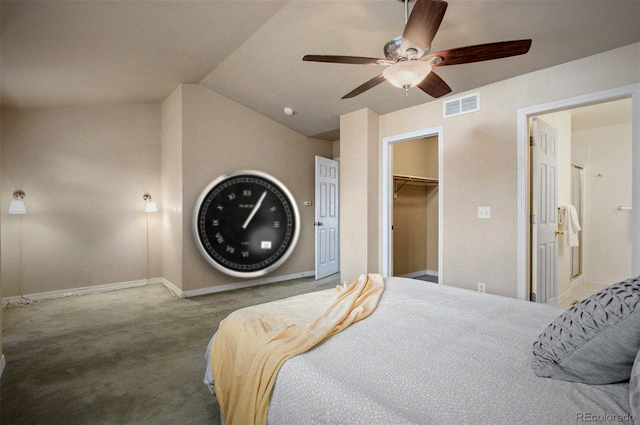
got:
**1:05**
